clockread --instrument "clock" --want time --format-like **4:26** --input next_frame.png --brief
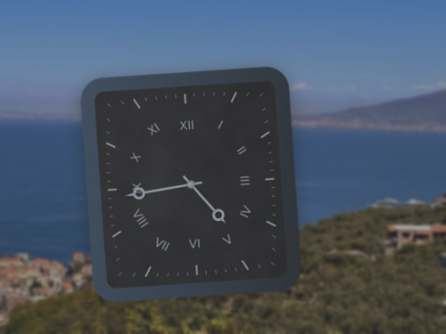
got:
**4:44**
